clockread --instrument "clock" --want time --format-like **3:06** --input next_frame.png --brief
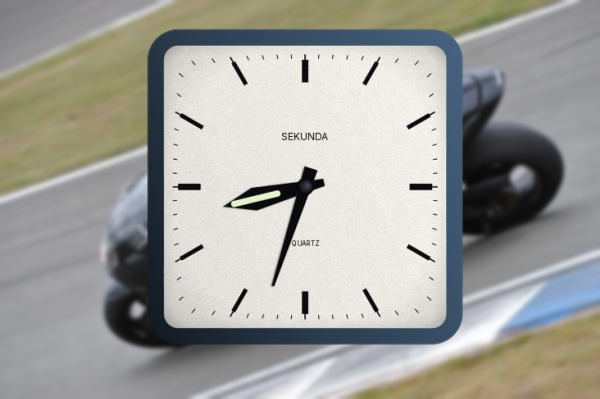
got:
**8:33**
